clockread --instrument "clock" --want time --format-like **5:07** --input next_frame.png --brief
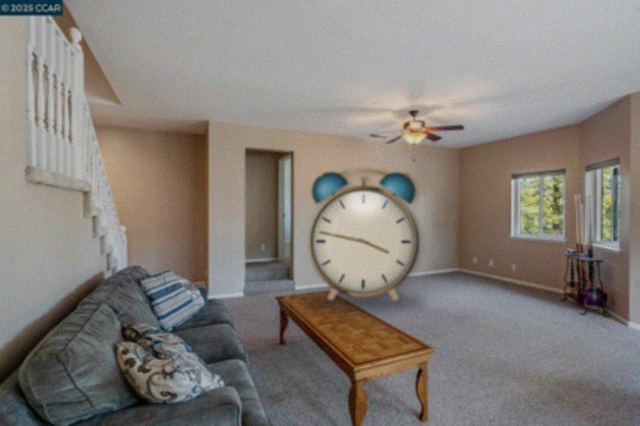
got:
**3:47**
